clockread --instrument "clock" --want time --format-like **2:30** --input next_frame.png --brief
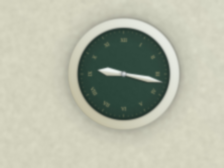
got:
**9:17**
